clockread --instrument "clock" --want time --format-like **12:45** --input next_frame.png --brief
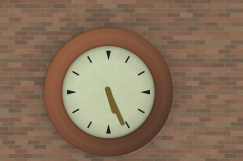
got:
**5:26**
